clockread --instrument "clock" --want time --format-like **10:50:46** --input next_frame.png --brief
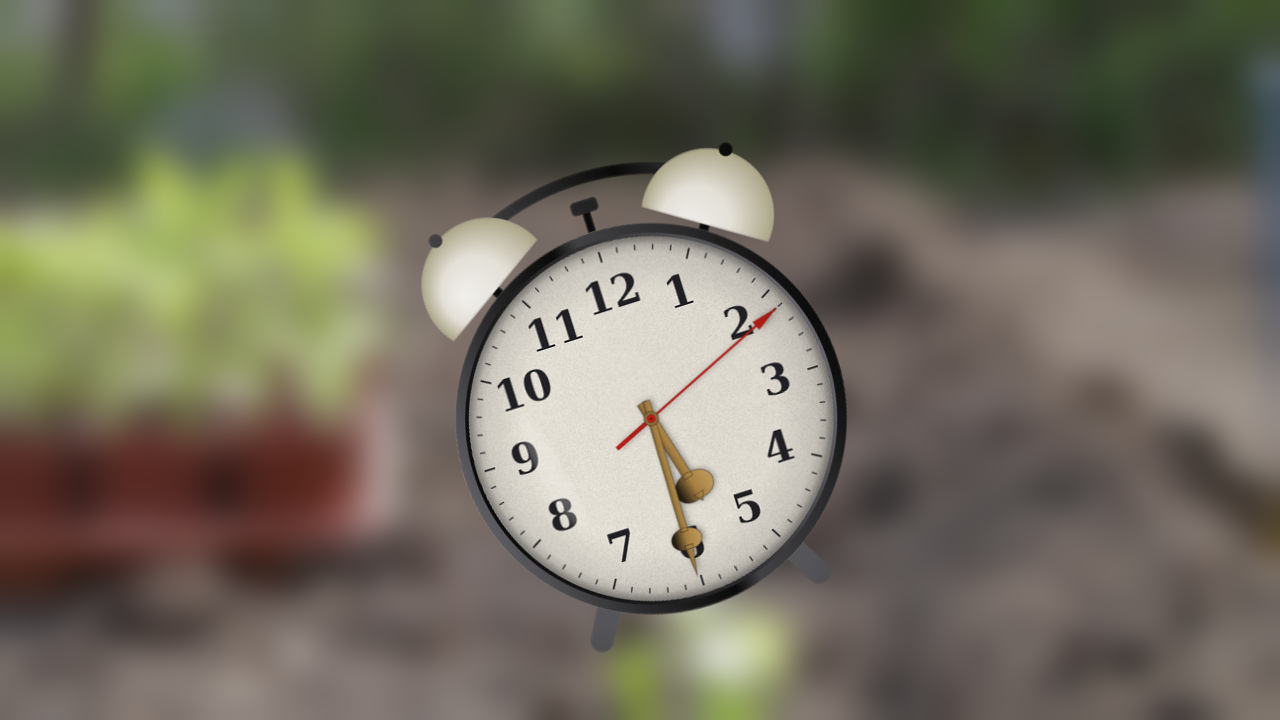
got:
**5:30:11**
